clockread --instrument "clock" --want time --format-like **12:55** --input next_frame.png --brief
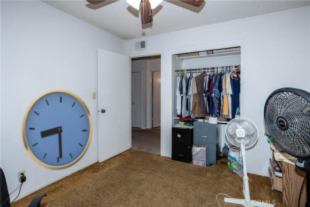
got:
**8:29**
